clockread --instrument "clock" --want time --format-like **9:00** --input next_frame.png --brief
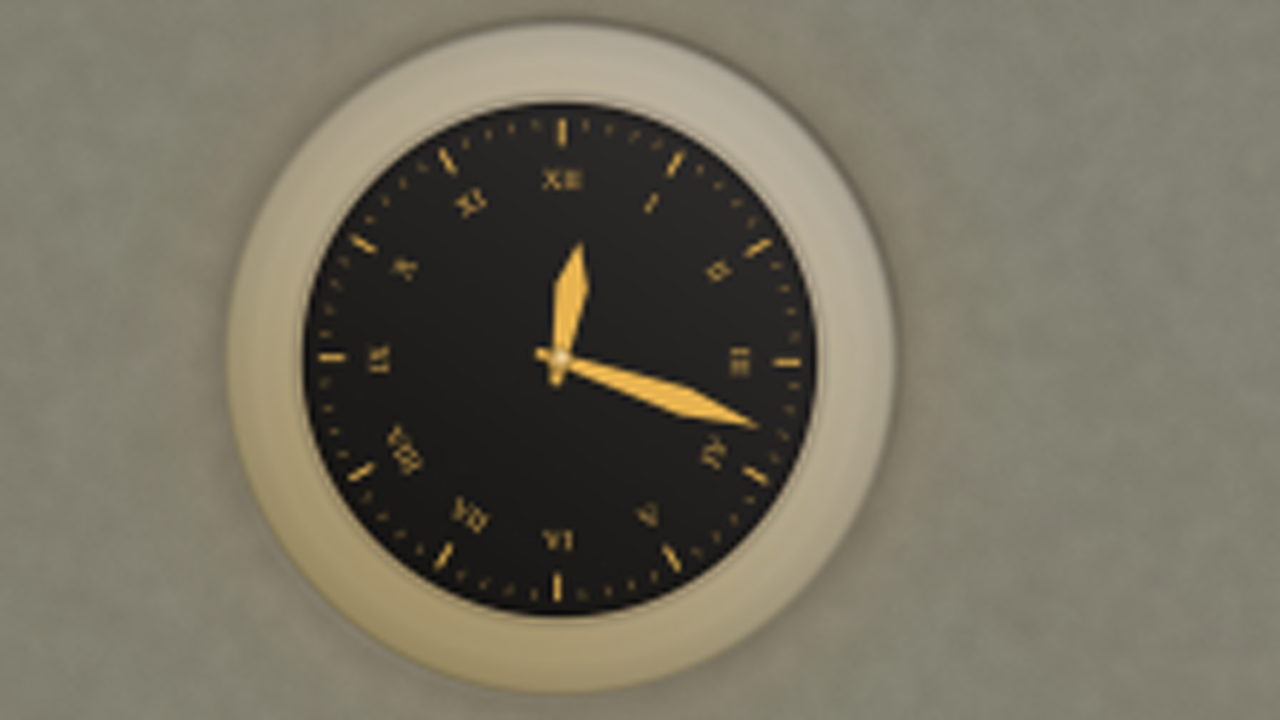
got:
**12:18**
